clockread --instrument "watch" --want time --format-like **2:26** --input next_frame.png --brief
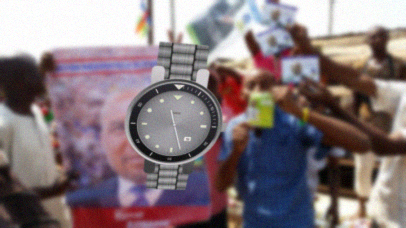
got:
**11:27**
